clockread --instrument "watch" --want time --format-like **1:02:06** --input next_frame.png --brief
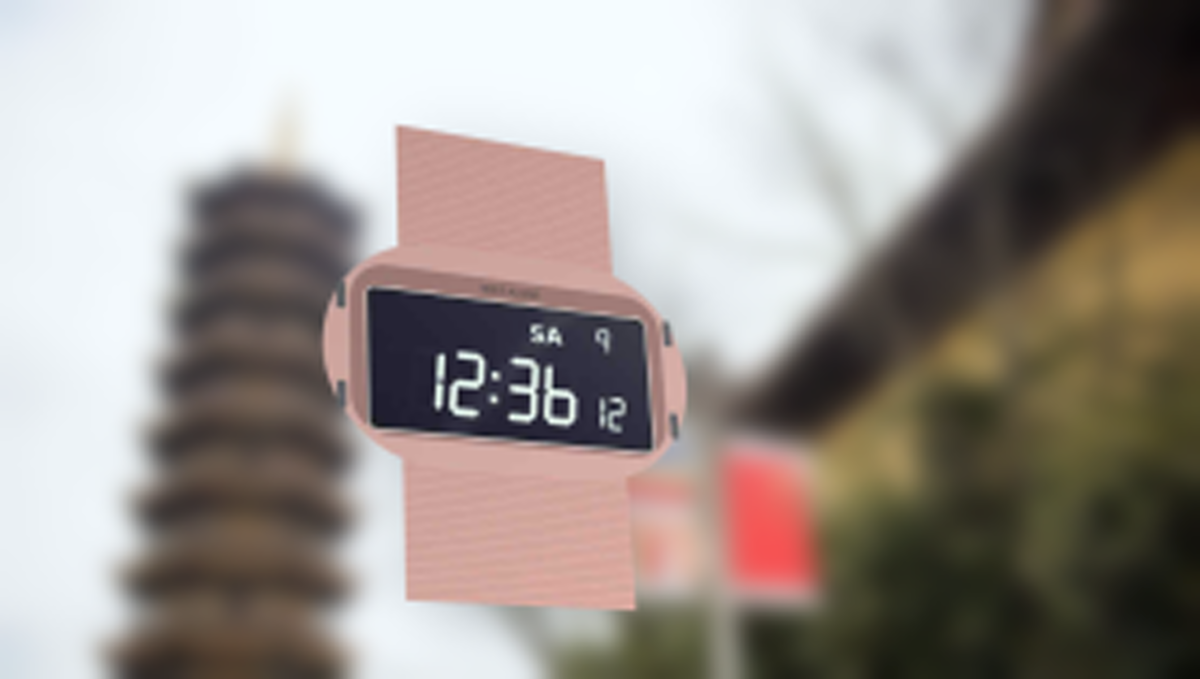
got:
**12:36:12**
